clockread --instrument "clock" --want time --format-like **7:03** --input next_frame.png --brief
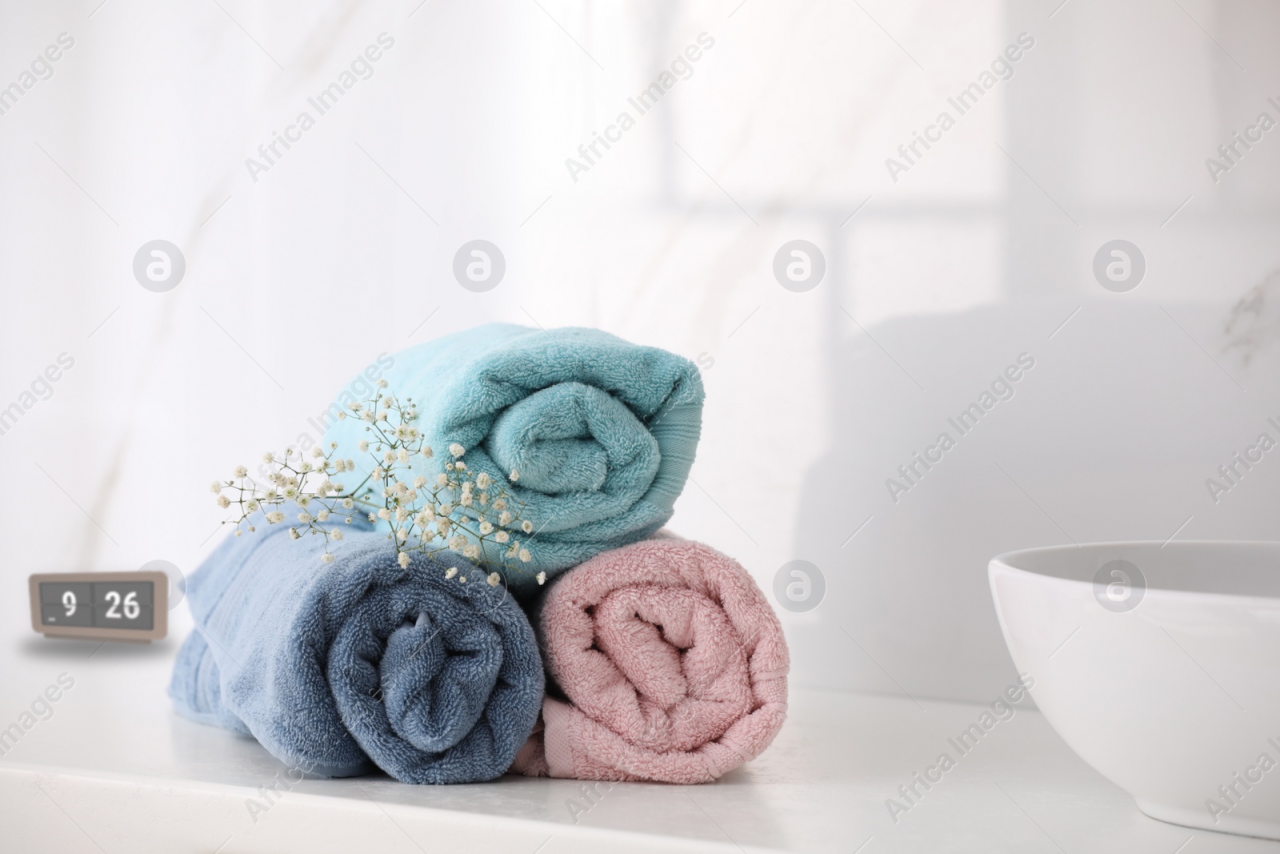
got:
**9:26**
